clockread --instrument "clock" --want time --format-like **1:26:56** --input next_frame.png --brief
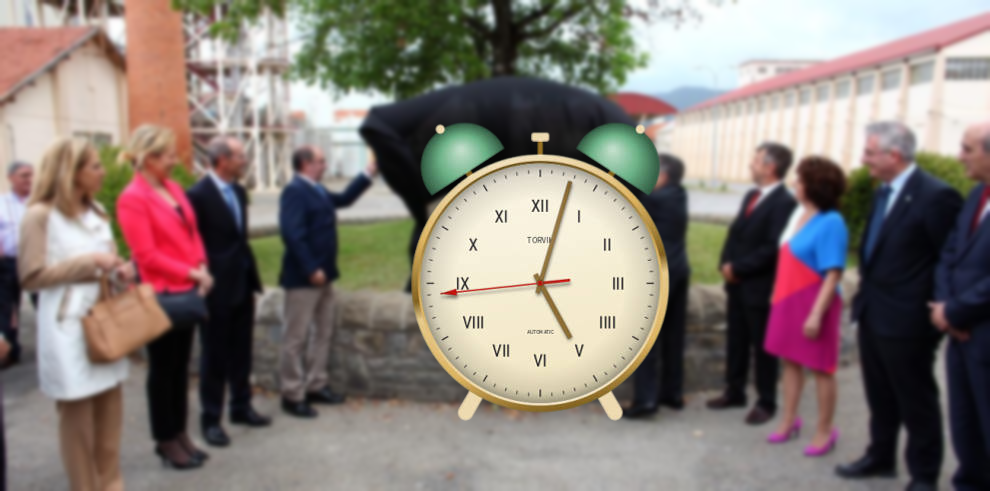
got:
**5:02:44**
